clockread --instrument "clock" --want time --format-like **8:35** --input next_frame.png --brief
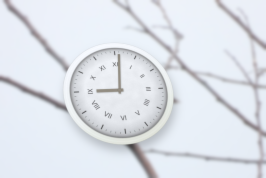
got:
**9:01**
